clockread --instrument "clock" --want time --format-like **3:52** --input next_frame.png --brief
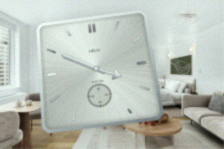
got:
**3:50**
